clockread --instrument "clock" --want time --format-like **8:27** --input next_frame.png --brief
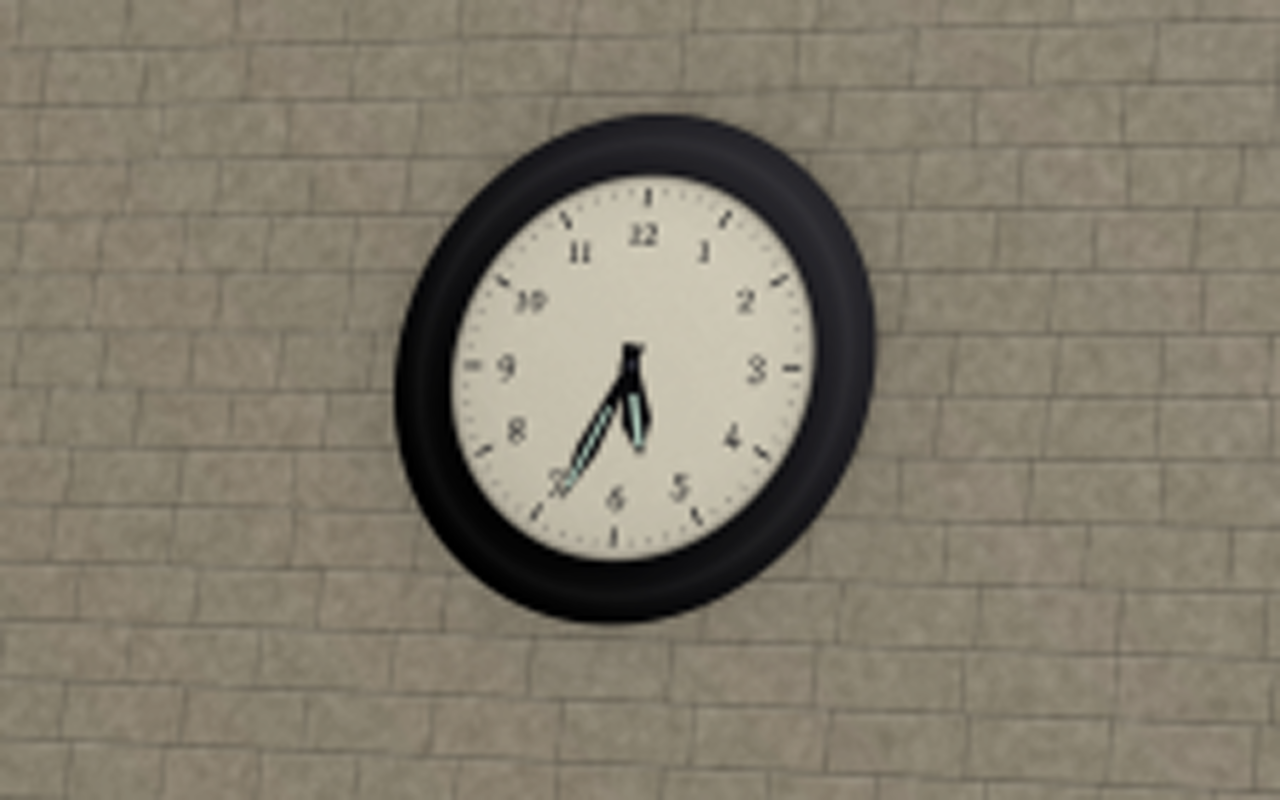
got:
**5:34**
